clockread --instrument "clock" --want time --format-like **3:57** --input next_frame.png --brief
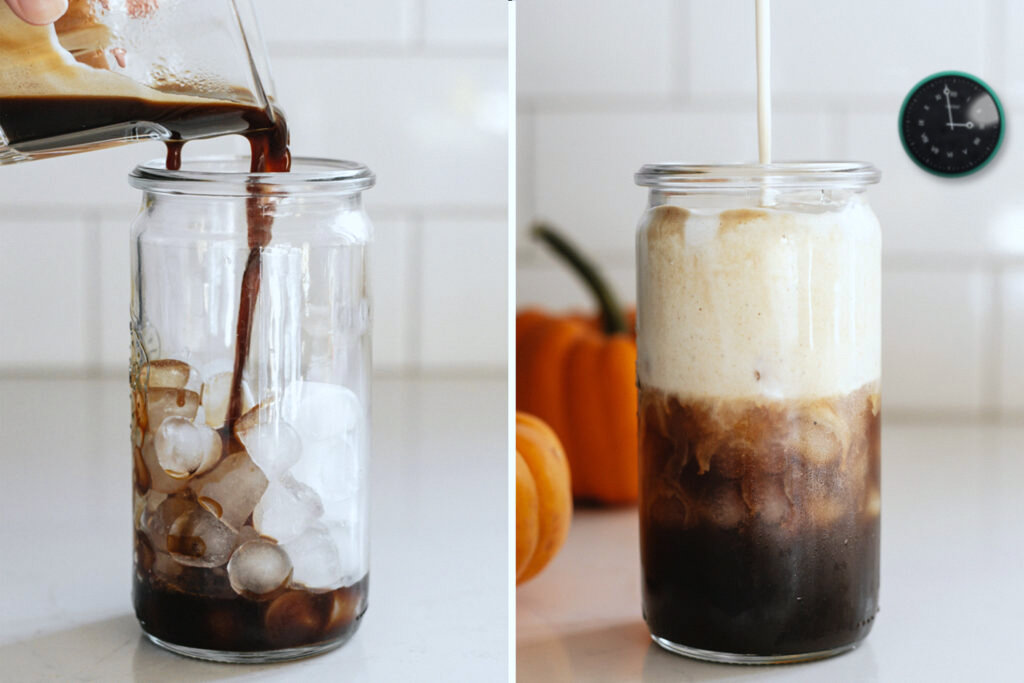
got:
**2:58**
